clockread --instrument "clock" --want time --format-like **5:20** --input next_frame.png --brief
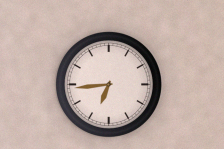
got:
**6:44**
